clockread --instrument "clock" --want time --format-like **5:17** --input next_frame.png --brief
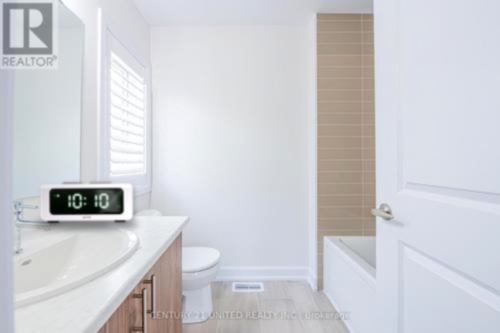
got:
**10:10**
